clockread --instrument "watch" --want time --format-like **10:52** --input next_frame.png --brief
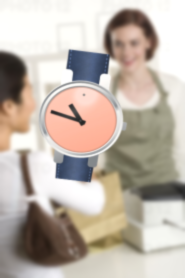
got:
**10:47**
